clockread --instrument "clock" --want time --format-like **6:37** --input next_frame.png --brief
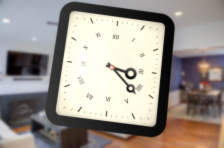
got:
**3:22**
